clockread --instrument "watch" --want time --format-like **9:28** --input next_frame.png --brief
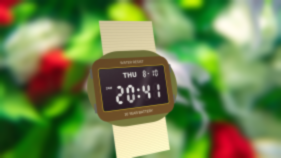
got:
**20:41**
